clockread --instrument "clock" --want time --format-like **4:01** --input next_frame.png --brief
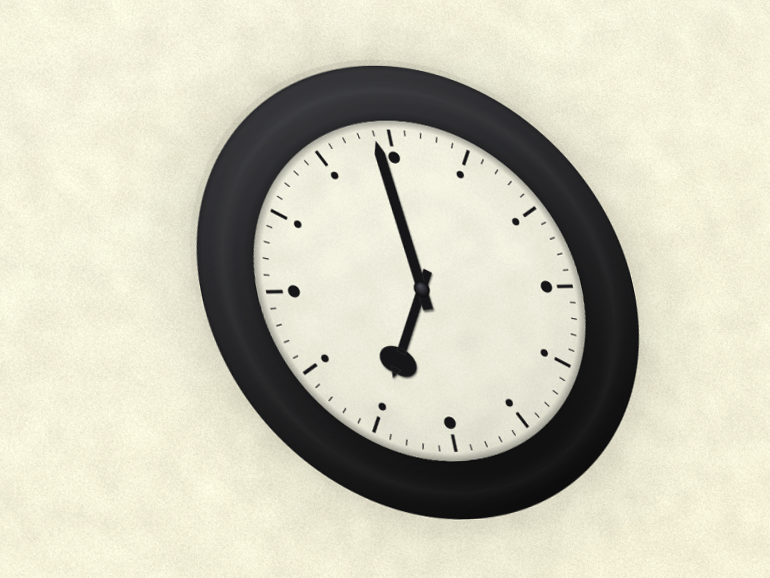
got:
**6:59**
